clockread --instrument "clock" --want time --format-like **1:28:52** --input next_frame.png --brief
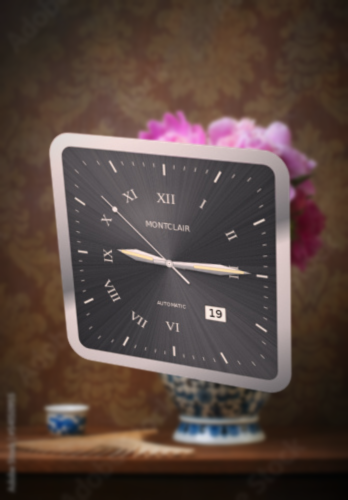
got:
**9:14:52**
